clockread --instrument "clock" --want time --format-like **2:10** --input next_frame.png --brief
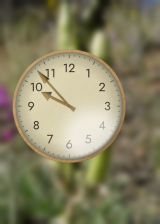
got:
**9:53**
